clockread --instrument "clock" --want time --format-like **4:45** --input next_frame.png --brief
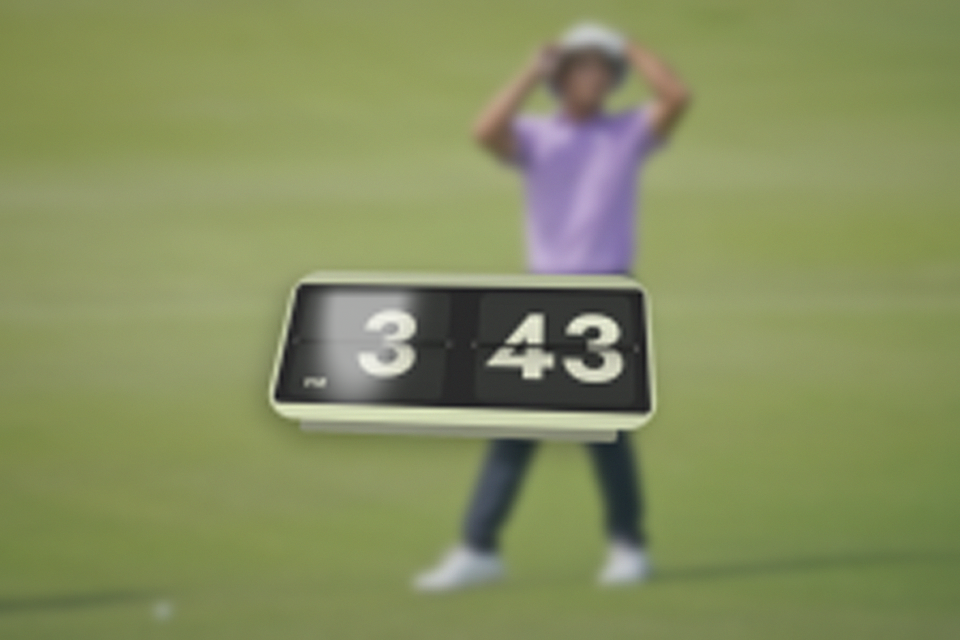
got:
**3:43**
